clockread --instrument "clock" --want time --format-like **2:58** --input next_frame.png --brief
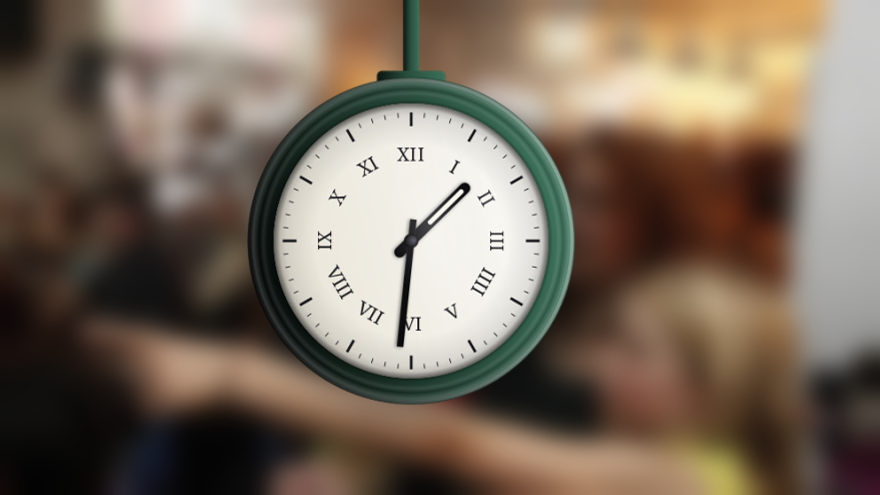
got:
**1:31**
